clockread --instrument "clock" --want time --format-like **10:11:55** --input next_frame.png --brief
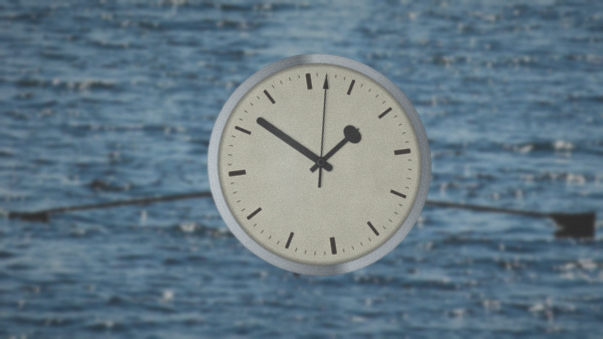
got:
**1:52:02**
